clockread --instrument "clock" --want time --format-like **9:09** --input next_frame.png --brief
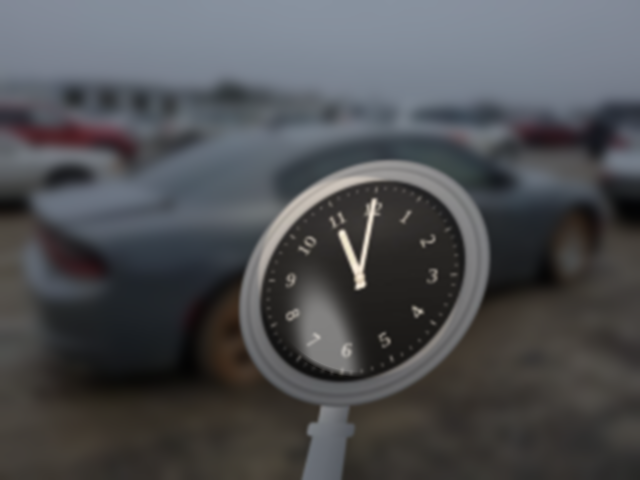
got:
**11:00**
